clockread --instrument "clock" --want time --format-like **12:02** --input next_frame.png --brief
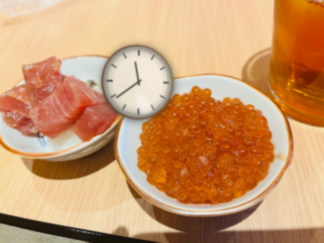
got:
**11:39**
